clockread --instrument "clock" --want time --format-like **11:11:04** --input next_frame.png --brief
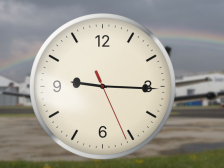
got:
**9:15:26**
